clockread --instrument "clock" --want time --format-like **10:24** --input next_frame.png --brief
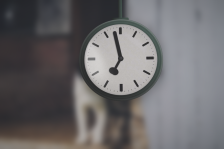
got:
**6:58**
